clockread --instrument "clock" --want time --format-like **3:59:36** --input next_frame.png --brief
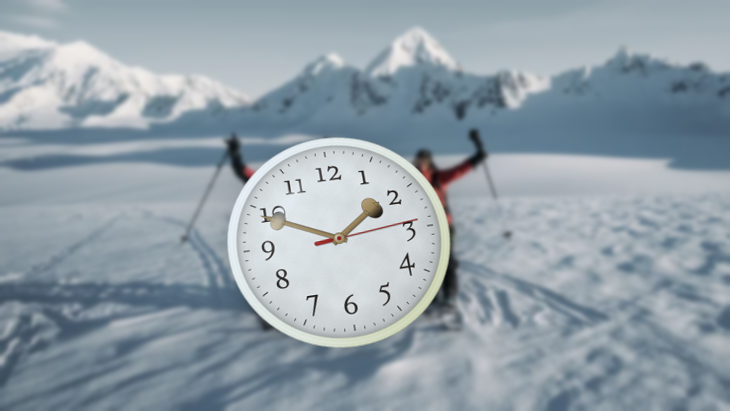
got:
**1:49:14**
